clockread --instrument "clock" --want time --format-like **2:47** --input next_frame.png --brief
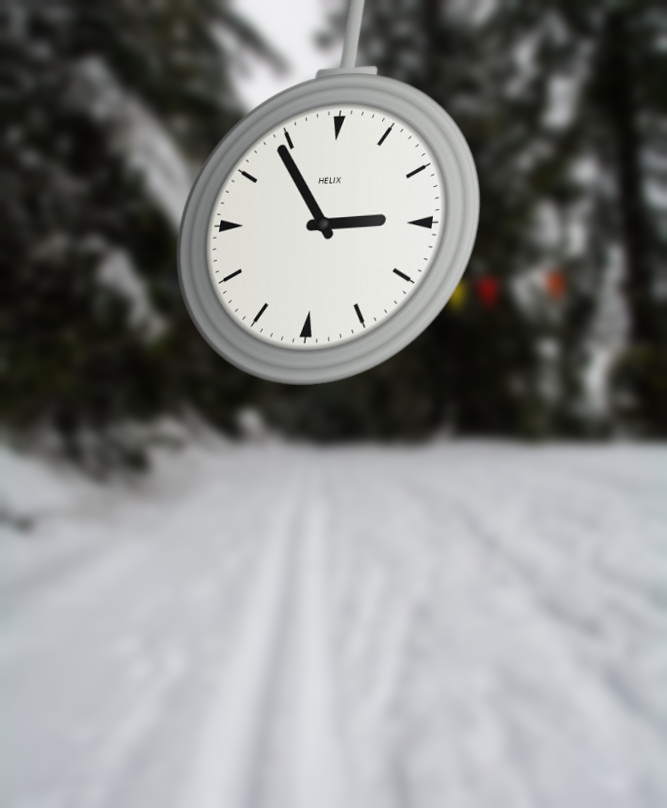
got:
**2:54**
